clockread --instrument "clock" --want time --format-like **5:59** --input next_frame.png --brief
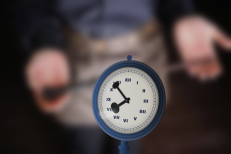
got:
**7:53**
